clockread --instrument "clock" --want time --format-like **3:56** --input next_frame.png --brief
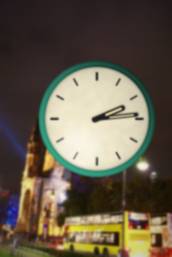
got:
**2:14**
